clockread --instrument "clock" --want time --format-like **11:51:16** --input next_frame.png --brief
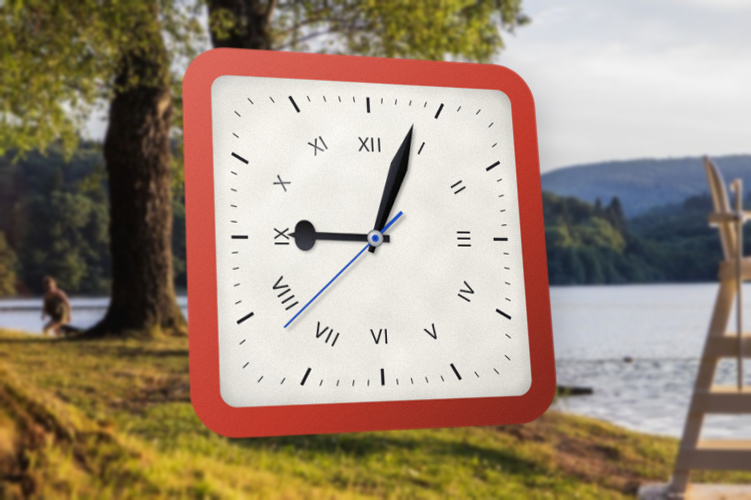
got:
**9:03:38**
